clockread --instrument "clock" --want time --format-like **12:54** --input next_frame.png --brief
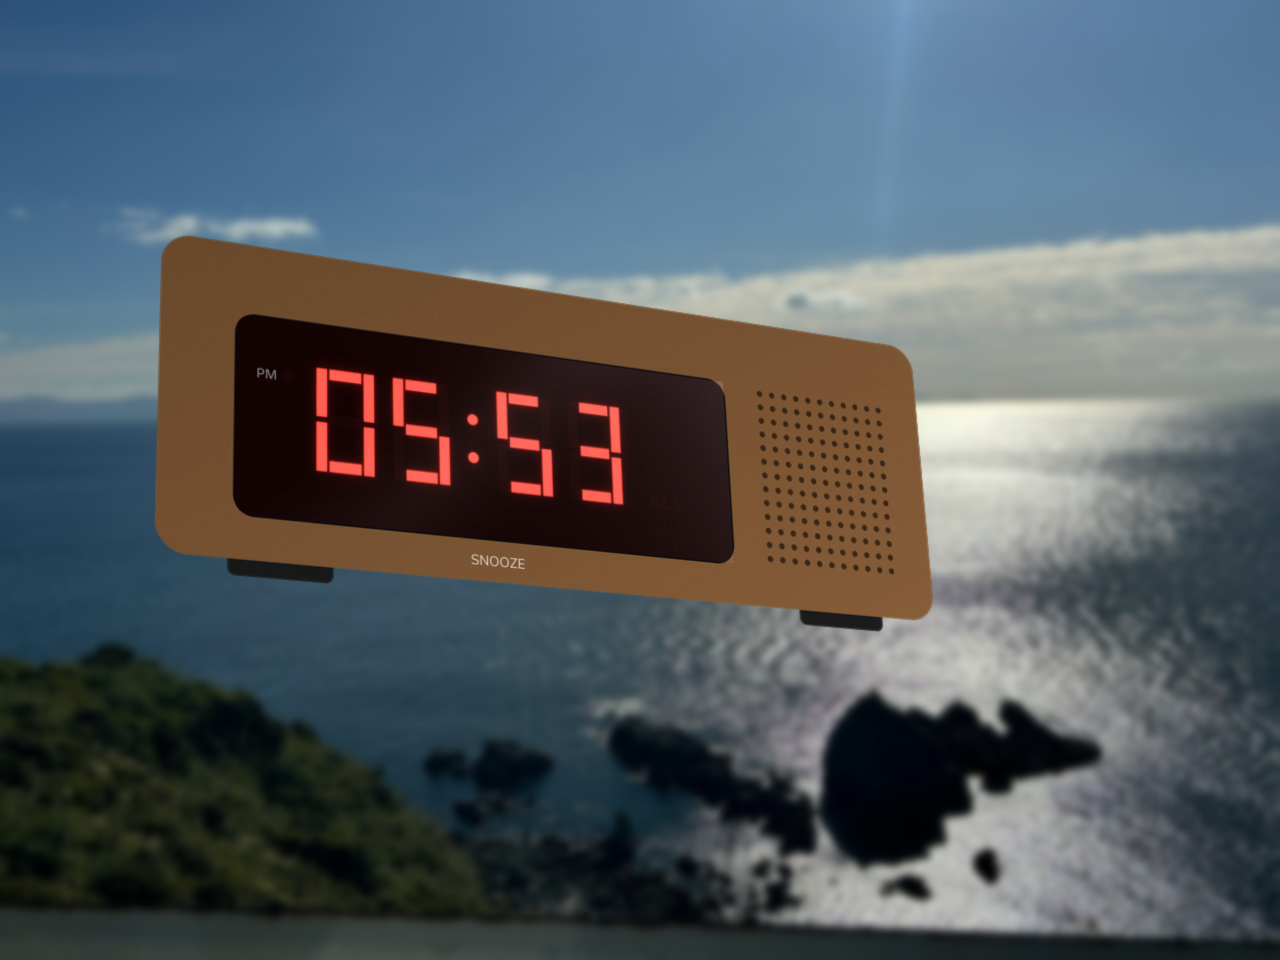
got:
**5:53**
